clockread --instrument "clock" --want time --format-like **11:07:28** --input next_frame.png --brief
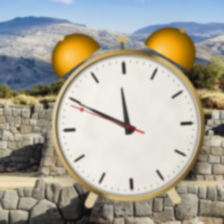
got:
**11:49:49**
